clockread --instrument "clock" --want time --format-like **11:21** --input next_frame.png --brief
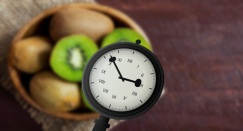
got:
**2:52**
